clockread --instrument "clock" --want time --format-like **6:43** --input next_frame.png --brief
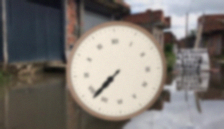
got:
**7:38**
